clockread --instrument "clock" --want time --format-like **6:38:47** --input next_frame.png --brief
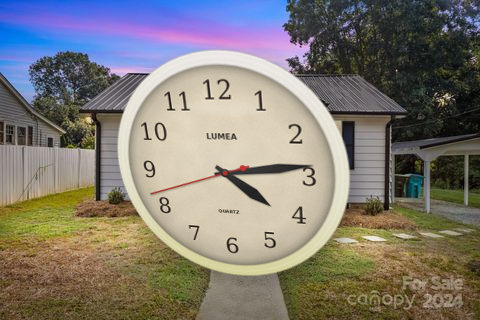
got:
**4:13:42**
